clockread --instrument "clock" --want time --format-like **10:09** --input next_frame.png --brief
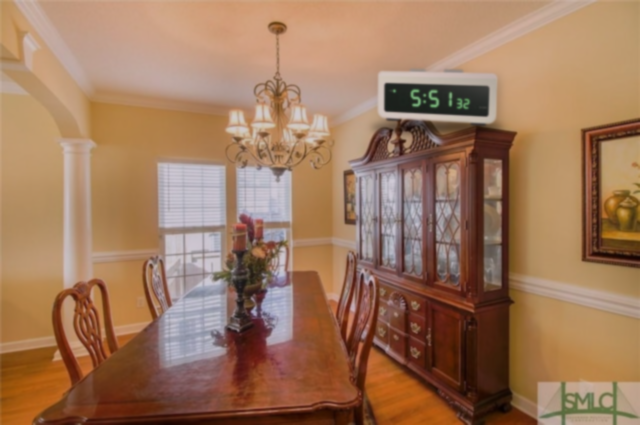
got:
**5:51**
